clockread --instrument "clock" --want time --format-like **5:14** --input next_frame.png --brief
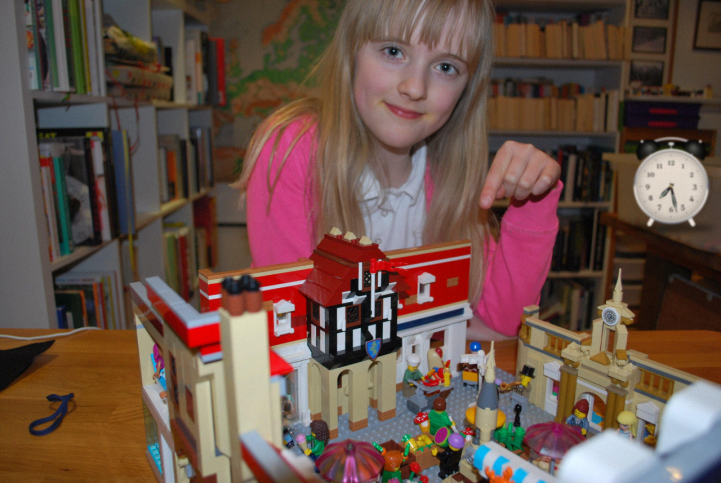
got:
**7:28**
